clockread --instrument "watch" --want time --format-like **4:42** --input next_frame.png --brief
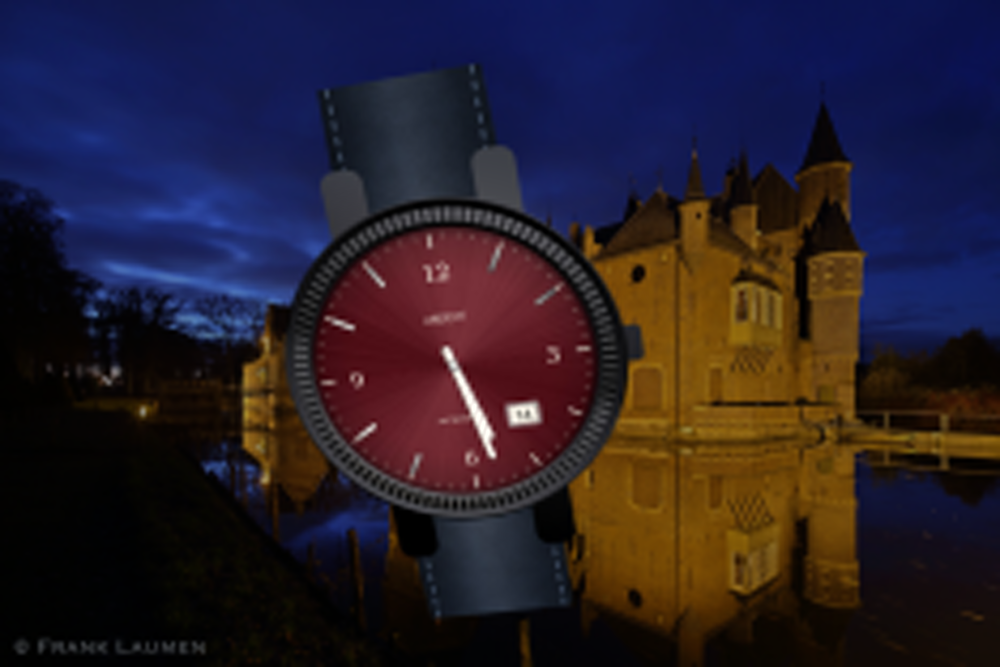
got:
**5:28**
